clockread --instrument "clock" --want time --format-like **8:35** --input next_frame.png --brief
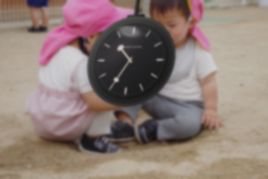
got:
**10:35**
